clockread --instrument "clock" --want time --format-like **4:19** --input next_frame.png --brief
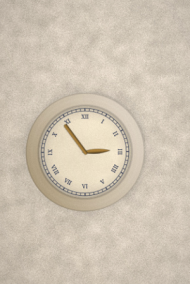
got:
**2:54**
